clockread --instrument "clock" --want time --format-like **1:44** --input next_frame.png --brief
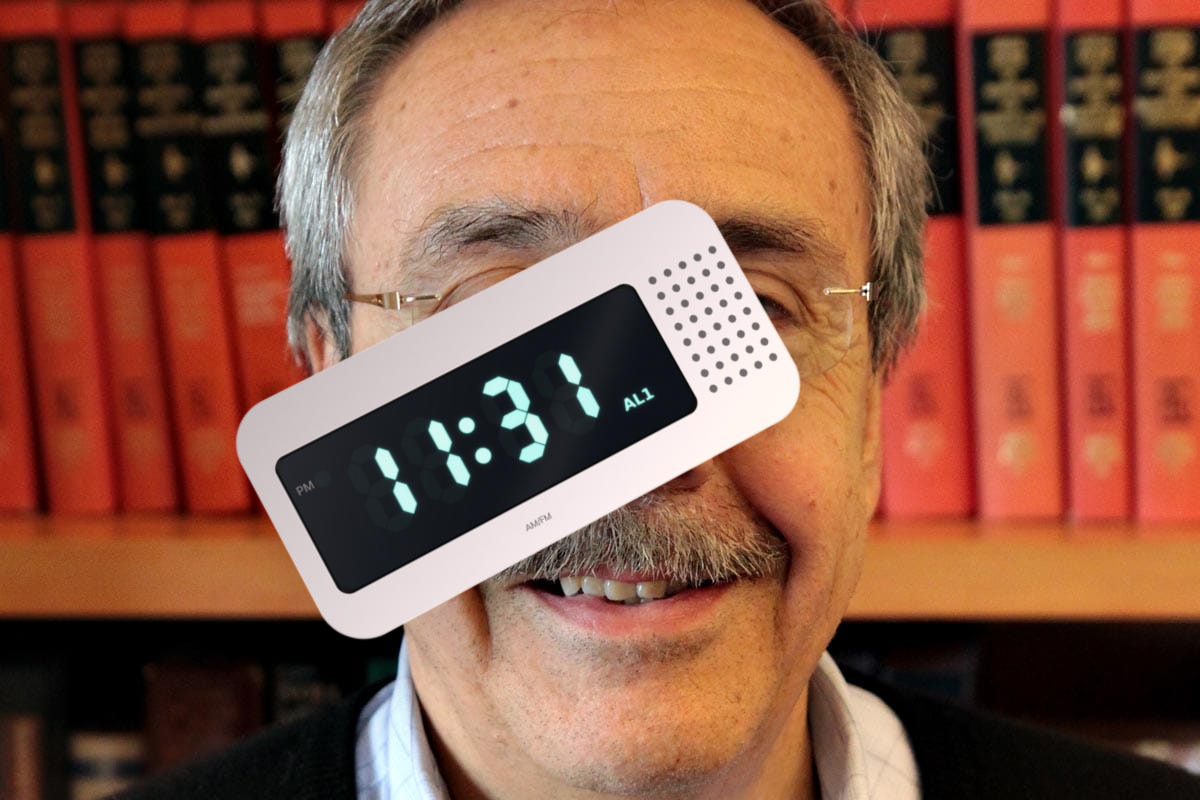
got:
**11:31**
